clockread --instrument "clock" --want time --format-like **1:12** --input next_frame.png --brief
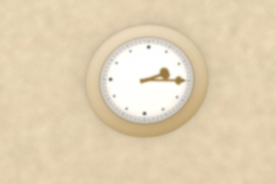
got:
**2:15**
